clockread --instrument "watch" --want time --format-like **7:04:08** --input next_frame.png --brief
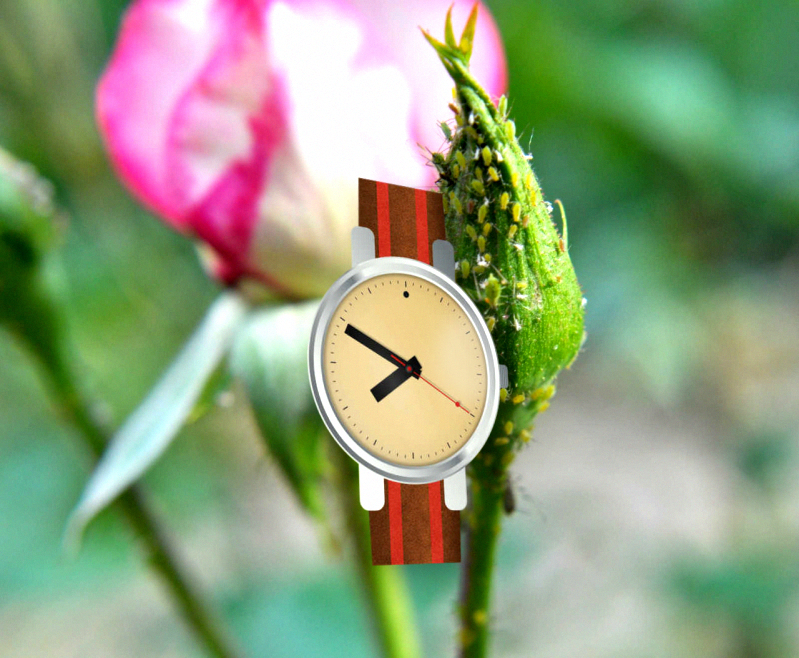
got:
**7:49:20**
